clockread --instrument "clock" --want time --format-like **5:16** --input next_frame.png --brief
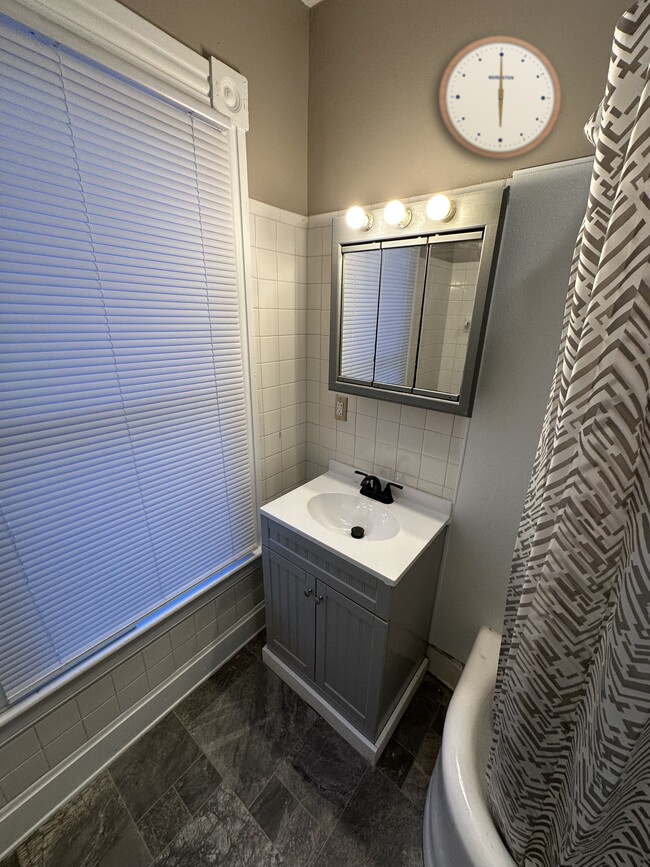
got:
**6:00**
